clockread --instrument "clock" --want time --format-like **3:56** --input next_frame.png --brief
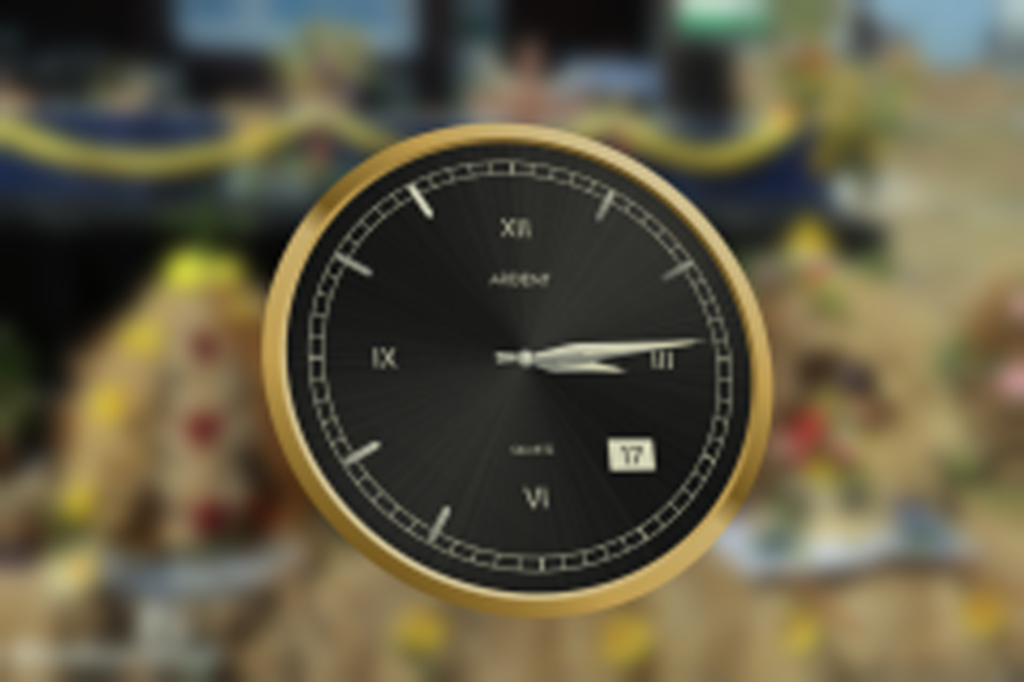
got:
**3:14**
